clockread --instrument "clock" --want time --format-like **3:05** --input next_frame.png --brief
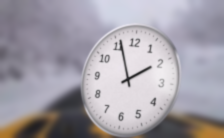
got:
**1:56**
